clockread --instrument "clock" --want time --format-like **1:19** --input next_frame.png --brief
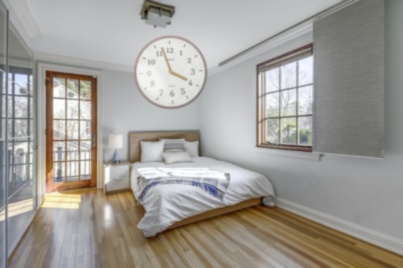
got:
**3:57**
